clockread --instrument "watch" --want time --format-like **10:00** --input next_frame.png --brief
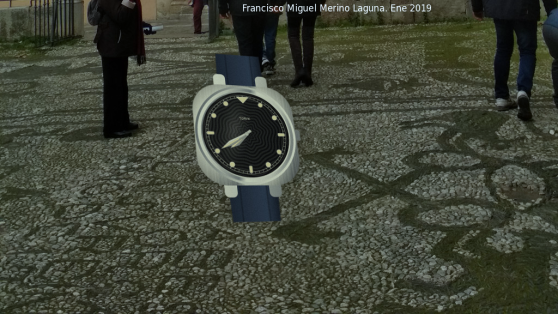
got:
**7:40**
